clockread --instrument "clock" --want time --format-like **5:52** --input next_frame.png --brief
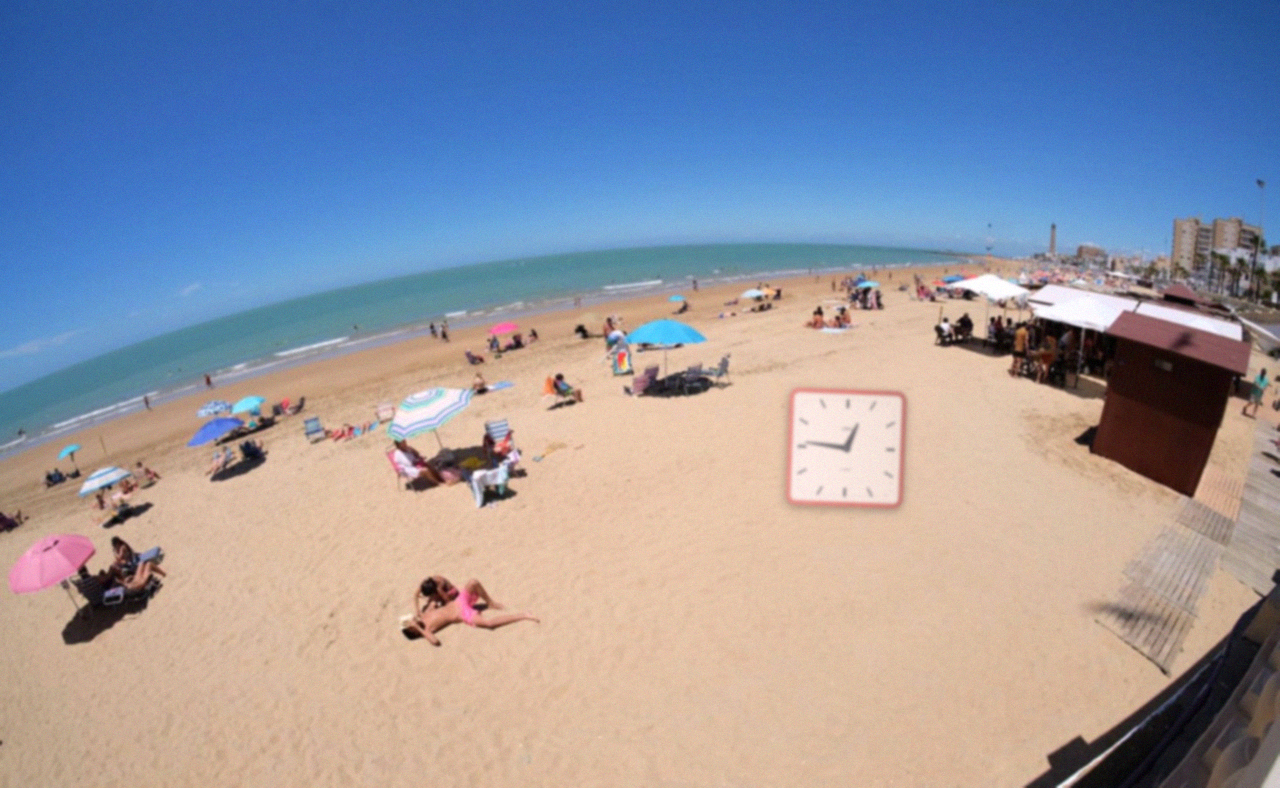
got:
**12:46**
